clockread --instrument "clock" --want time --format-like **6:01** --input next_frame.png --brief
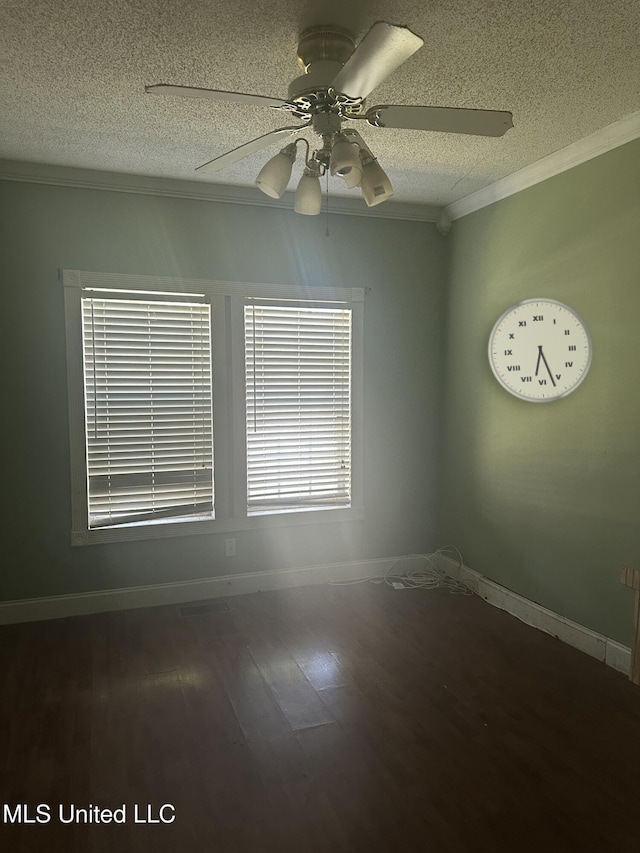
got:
**6:27**
